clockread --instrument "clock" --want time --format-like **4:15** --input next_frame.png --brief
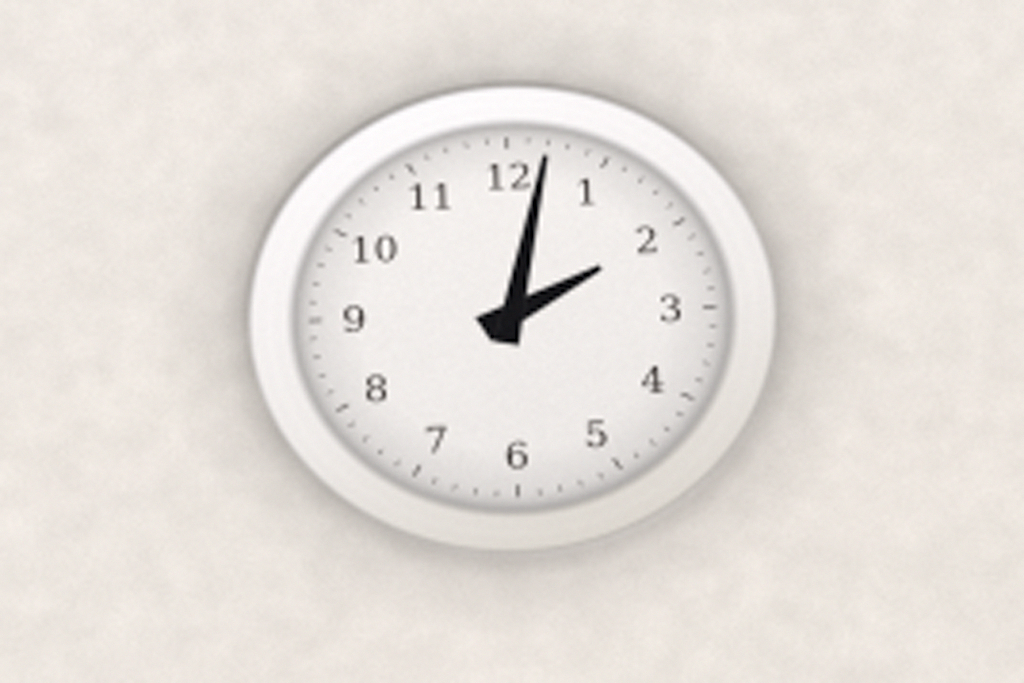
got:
**2:02**
